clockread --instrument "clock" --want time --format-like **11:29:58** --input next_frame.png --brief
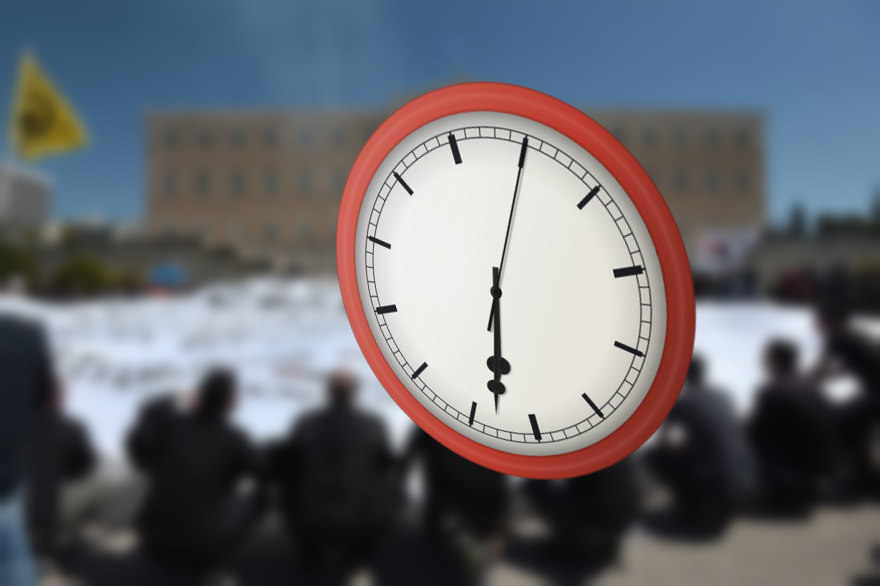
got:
**6:33:05**
